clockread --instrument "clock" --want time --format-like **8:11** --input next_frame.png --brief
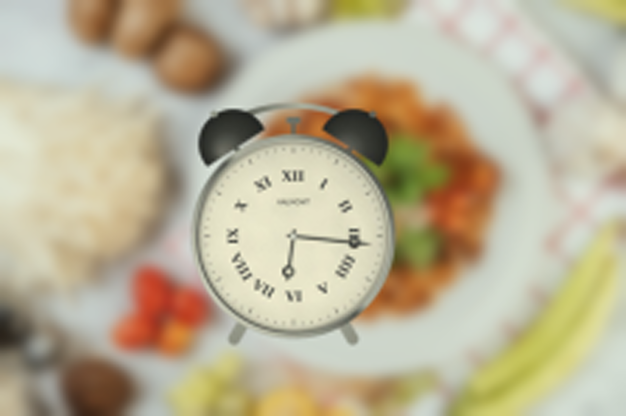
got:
**6:16**
